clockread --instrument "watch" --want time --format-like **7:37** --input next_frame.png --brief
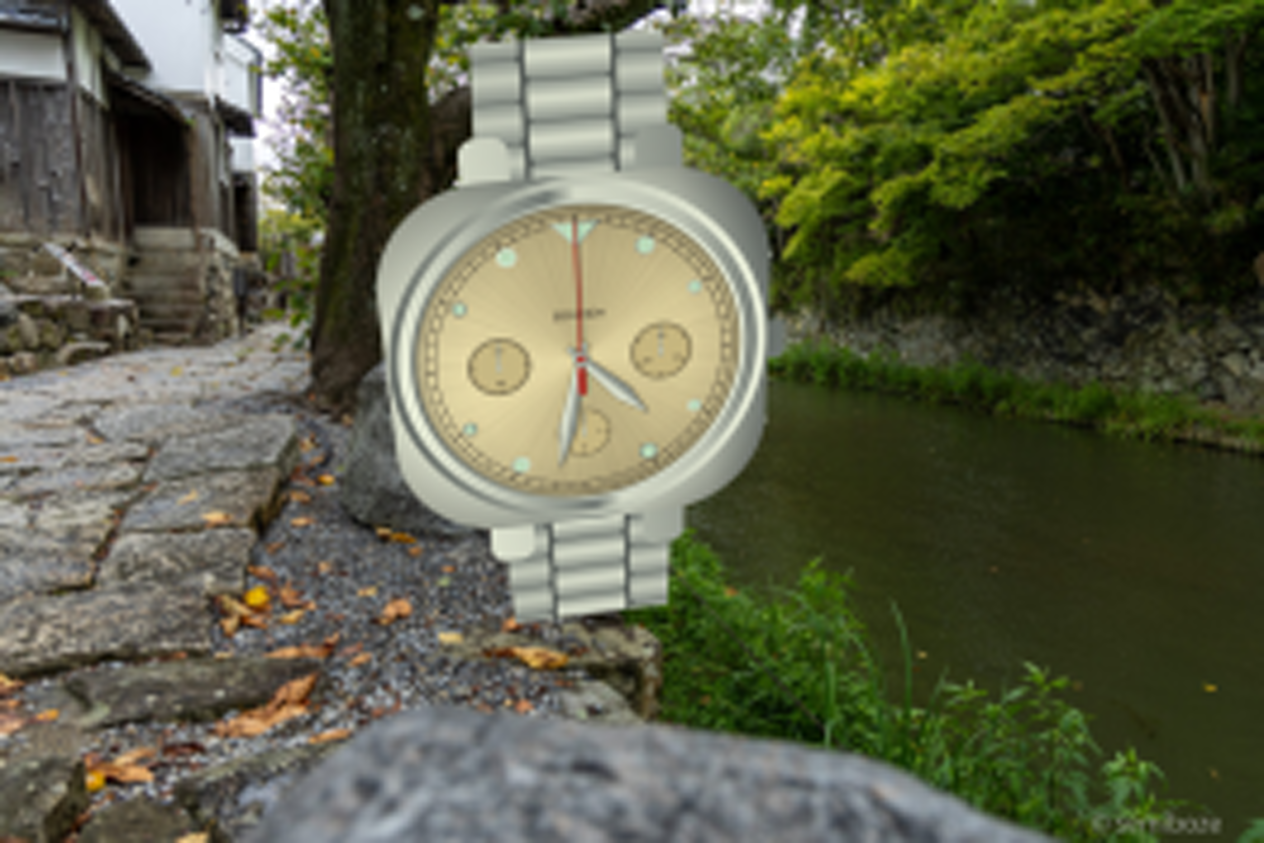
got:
**4:32**
